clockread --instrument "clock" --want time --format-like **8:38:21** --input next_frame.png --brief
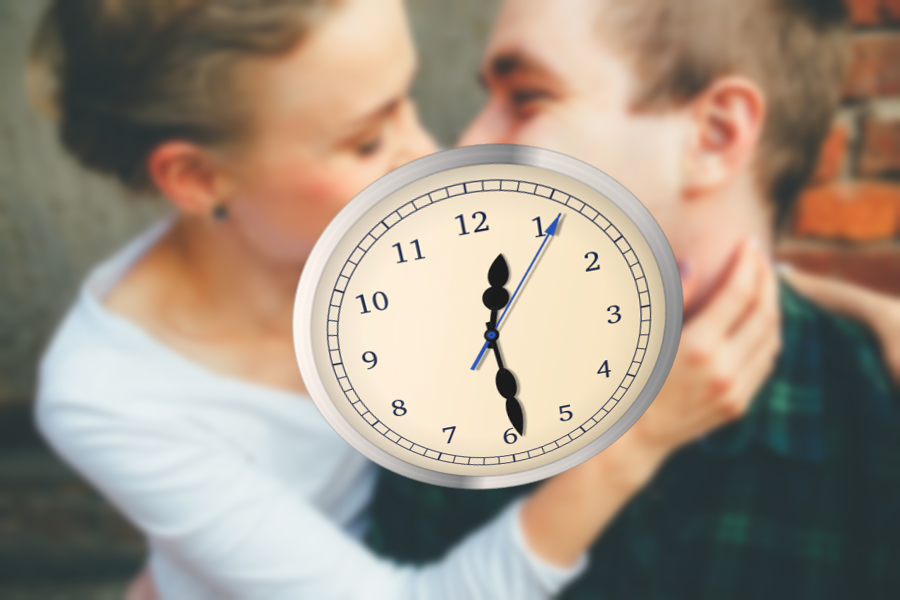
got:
**12:29:06**
